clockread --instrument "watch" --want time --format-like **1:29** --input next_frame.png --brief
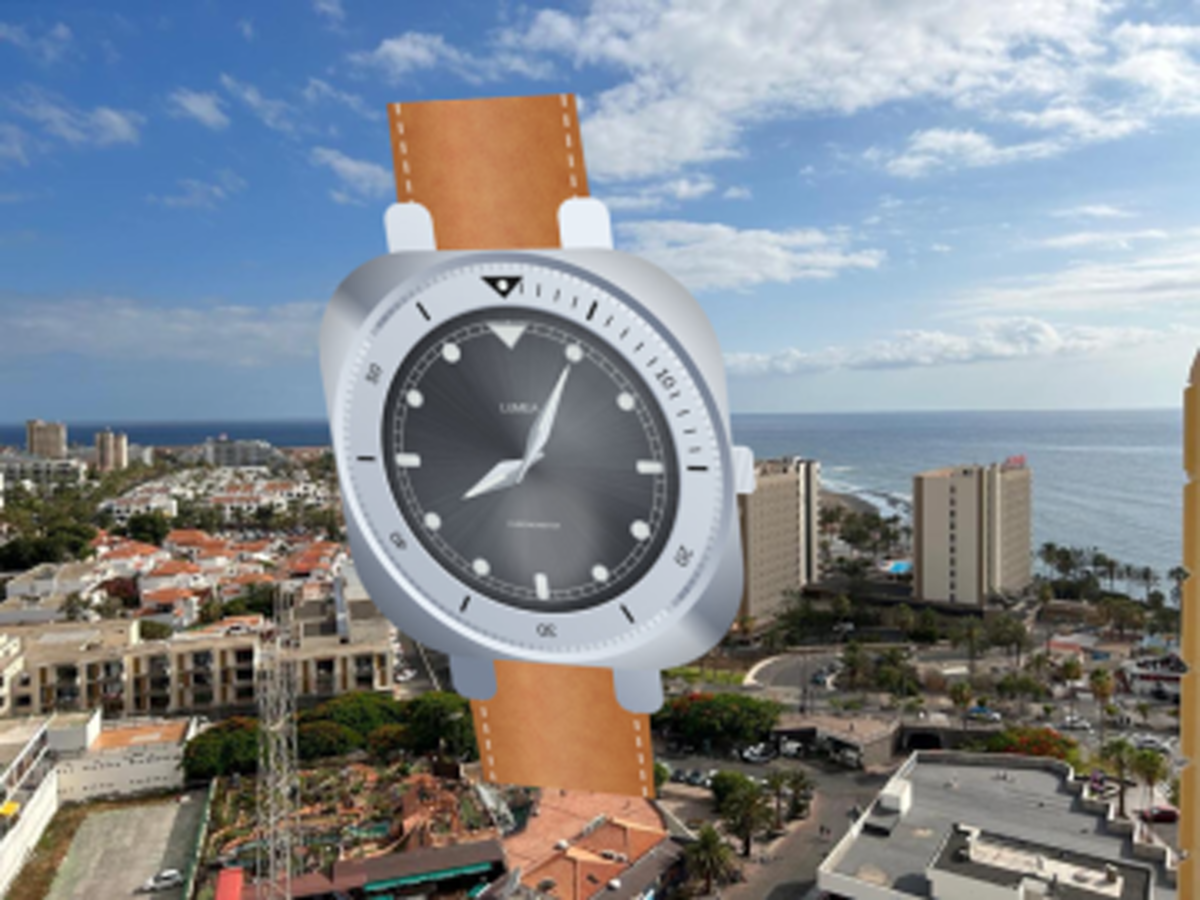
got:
**8:05**
